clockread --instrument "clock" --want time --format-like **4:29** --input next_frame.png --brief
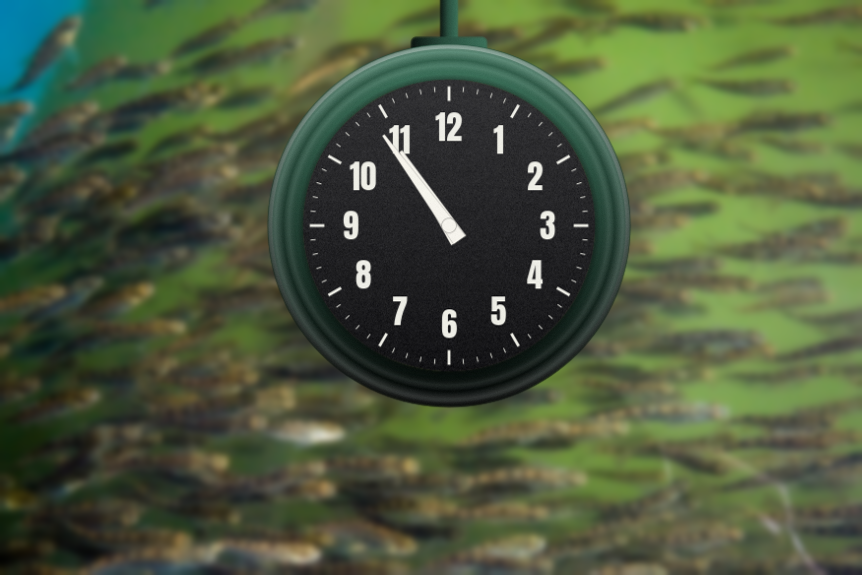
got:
**10:54**
